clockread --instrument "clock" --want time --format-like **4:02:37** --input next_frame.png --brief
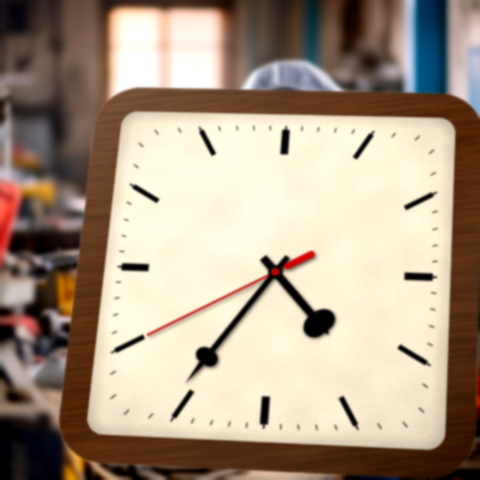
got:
**4:35:40**
